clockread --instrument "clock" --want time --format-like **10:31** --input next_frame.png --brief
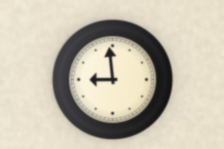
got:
**8:59**
